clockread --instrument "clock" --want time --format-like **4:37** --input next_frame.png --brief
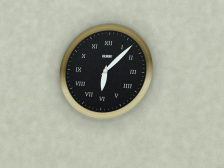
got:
**6:07**
